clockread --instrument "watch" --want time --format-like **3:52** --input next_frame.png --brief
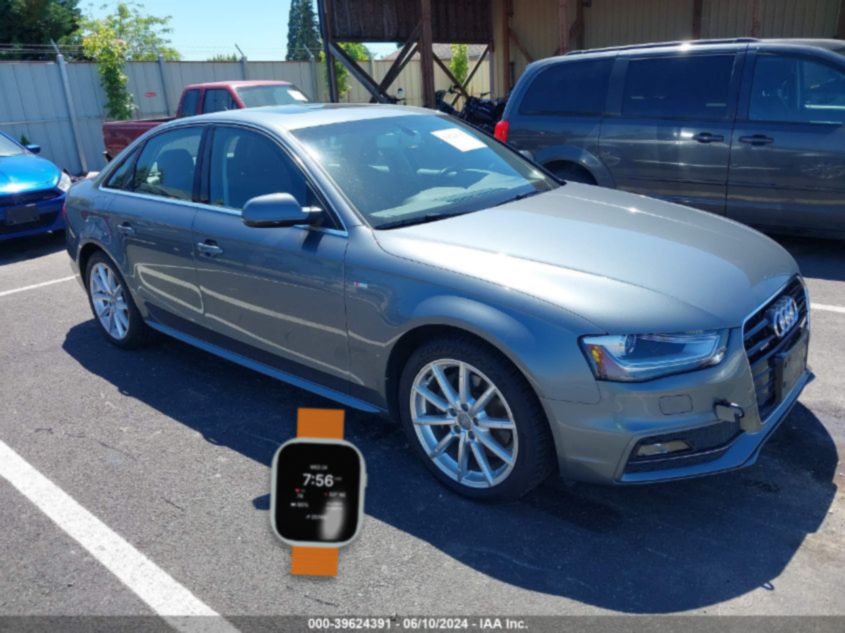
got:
**7:56**
